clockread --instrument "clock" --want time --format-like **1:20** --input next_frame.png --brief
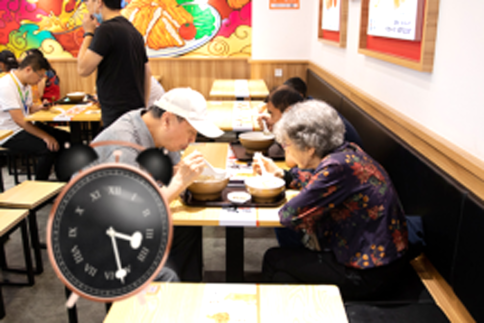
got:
**3:27**
